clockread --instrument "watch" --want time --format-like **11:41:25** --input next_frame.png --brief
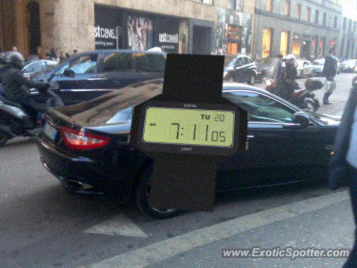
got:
**7:11:05**
